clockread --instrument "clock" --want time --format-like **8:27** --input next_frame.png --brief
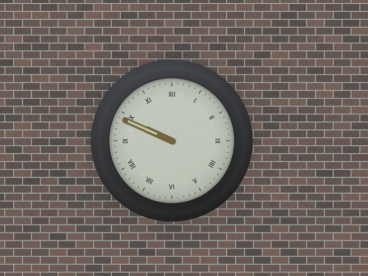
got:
**9:49**
